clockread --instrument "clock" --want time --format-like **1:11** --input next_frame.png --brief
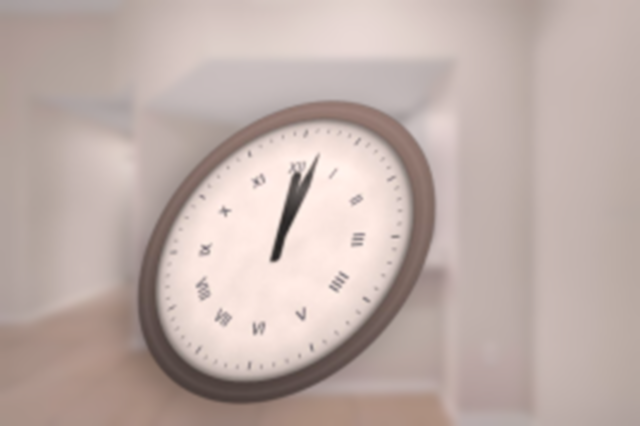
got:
**12:02**
